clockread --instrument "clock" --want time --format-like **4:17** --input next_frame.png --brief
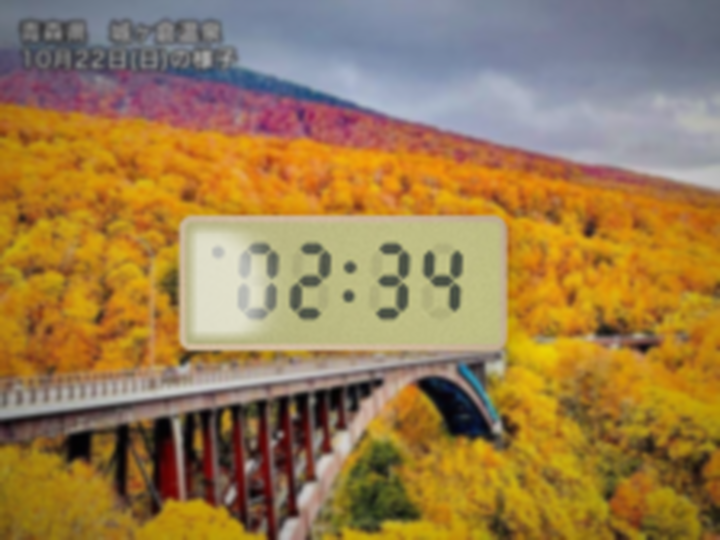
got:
**2:34**
